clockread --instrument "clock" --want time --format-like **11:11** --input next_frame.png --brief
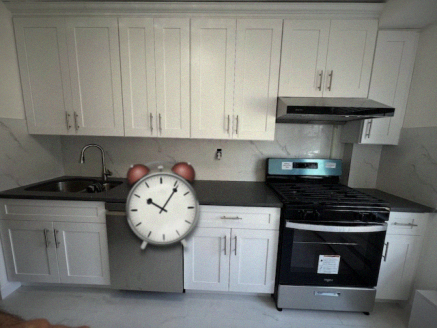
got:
**10:06**
